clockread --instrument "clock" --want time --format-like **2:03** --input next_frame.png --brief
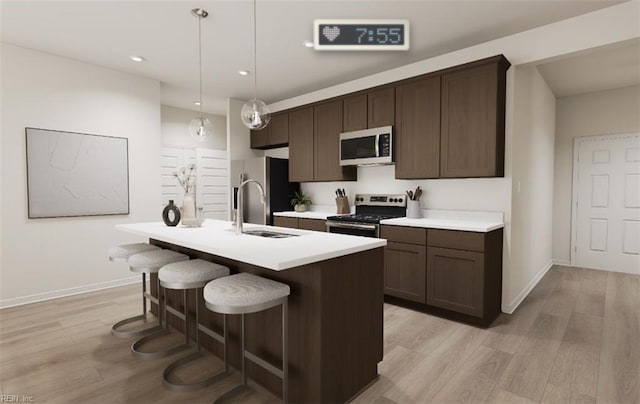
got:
**7:55**
